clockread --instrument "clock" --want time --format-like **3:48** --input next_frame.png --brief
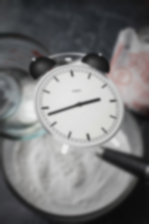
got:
**2:43**
